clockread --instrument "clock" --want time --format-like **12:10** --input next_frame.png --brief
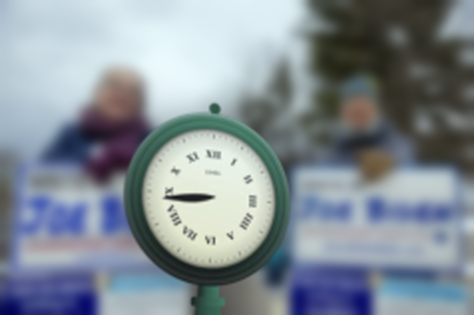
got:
**8:44**
